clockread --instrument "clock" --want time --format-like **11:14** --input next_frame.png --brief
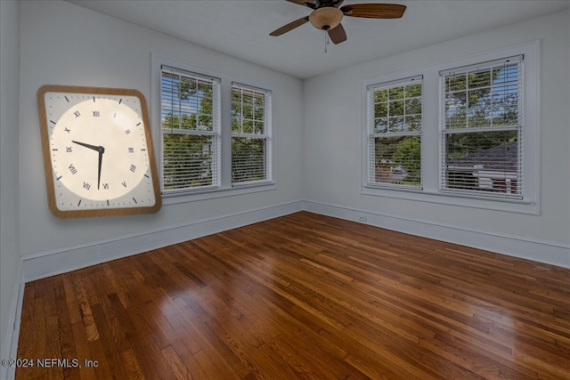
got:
**9:32**
